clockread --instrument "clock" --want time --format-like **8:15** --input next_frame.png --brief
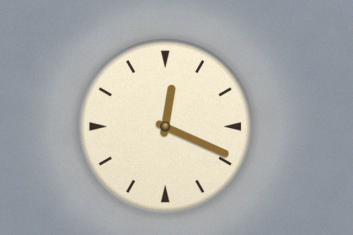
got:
**12:19**
